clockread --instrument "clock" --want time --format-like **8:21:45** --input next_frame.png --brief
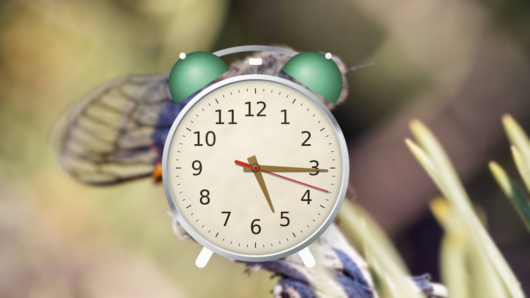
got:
**5:15:18**
